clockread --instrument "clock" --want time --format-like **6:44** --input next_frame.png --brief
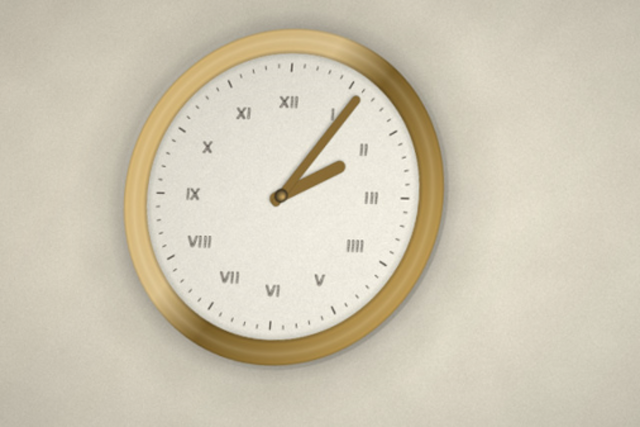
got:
**2:06**
